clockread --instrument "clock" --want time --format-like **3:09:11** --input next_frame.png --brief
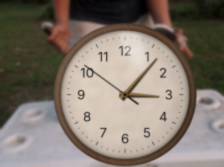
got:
**3:06:51**
